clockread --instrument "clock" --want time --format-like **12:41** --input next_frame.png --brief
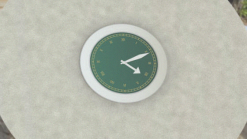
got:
**4:11**
